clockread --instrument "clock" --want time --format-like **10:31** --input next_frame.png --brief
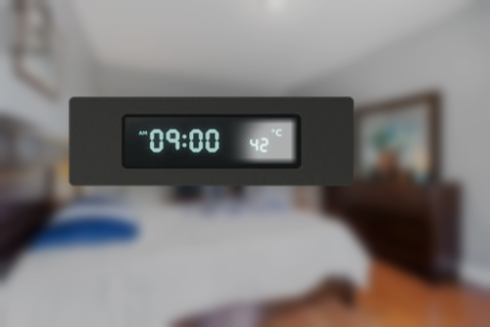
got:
**9:00**
